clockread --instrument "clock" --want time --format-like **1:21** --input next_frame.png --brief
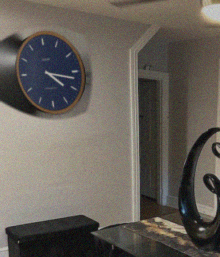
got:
**4:17**
